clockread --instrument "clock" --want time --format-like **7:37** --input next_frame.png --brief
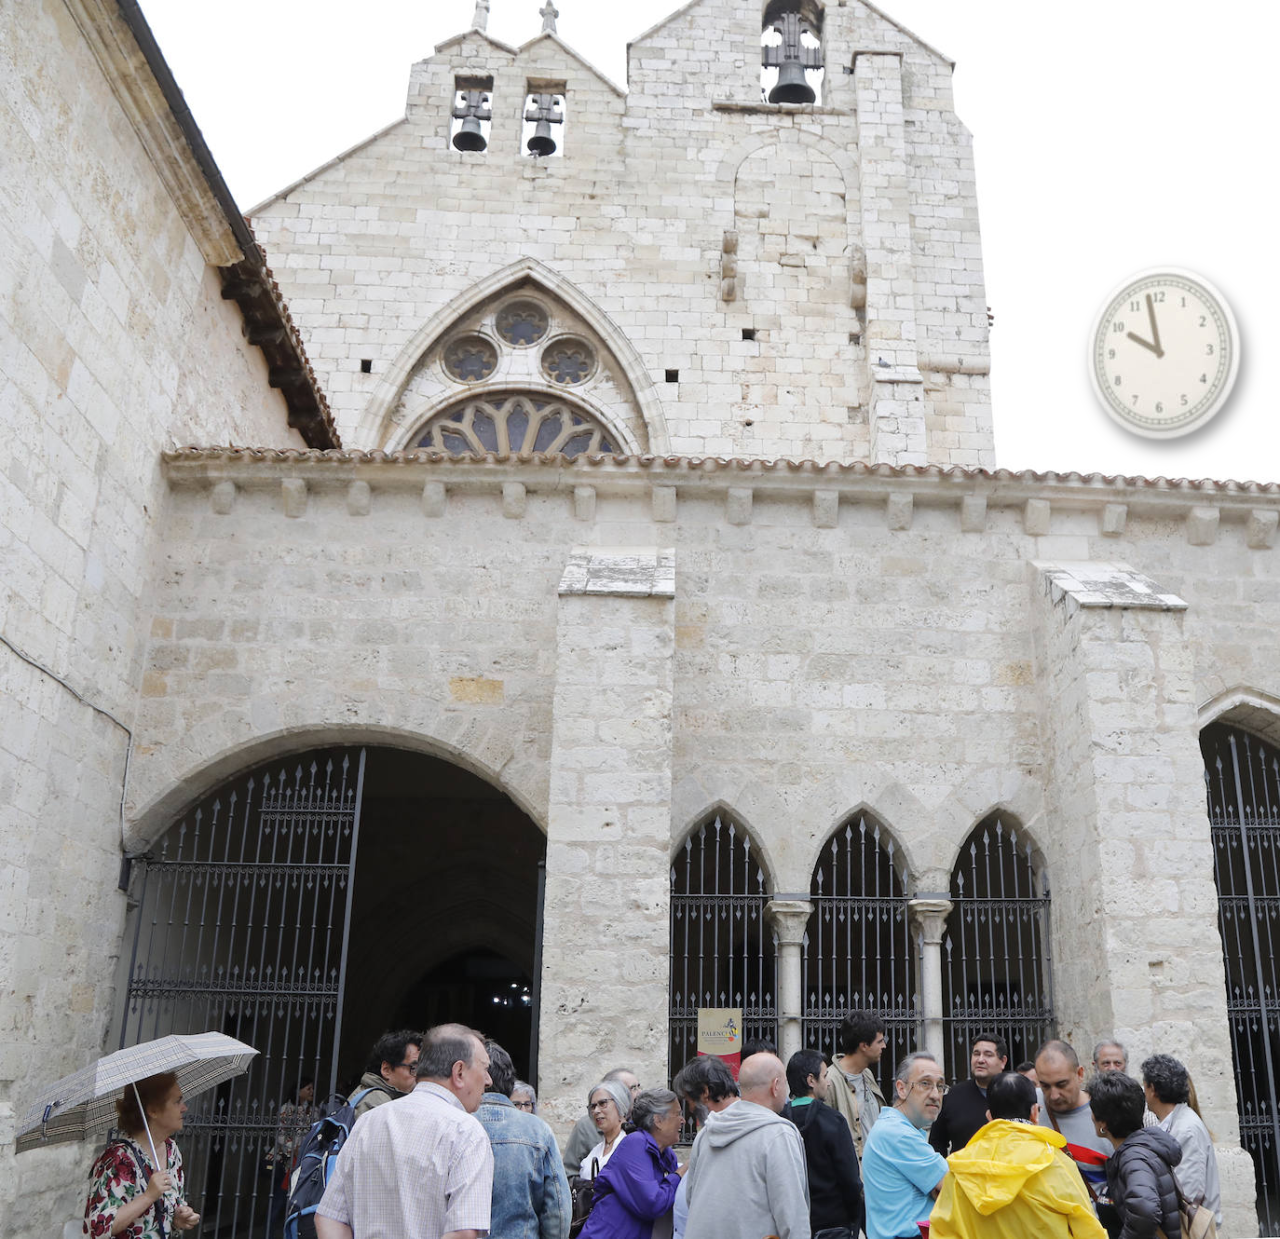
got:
**9:58**
